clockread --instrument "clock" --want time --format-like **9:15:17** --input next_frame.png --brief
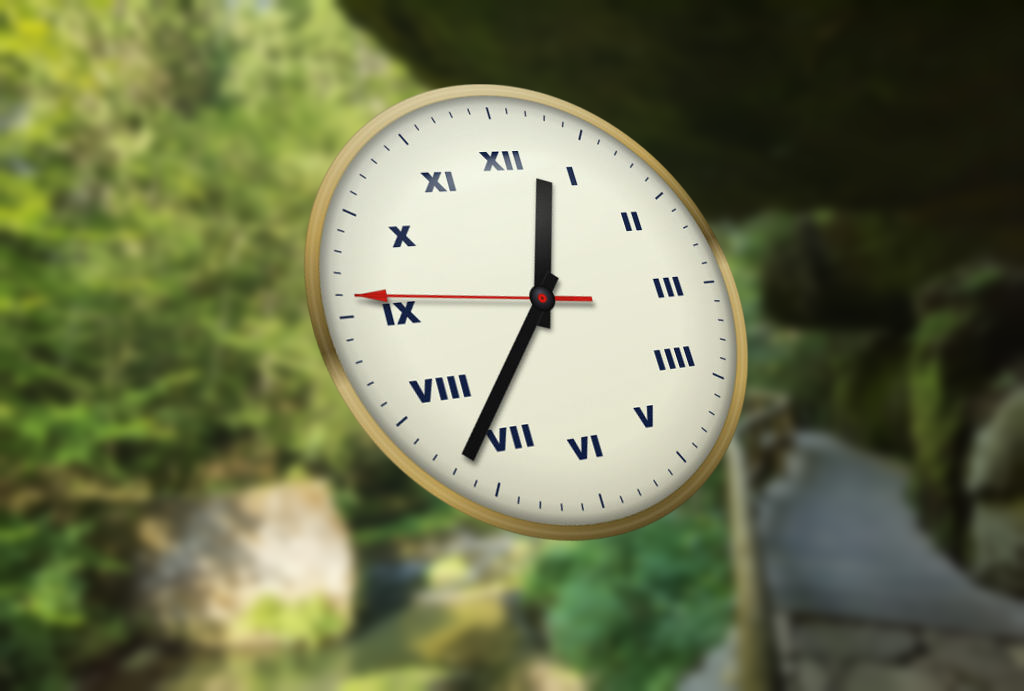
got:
**12:36:46**
